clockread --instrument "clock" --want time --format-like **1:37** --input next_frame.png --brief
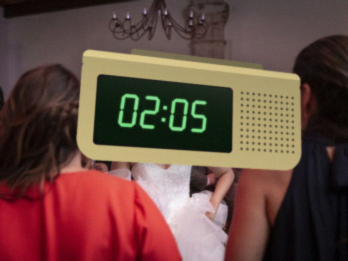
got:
**2:05**
